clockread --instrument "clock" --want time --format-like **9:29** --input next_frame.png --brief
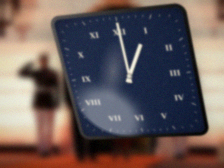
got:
**1:00**
